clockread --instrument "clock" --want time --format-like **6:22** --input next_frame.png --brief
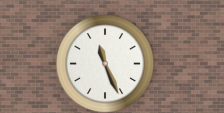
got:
**11:26**
